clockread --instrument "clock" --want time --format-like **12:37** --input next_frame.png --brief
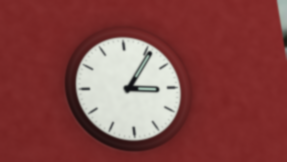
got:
**3:06**
